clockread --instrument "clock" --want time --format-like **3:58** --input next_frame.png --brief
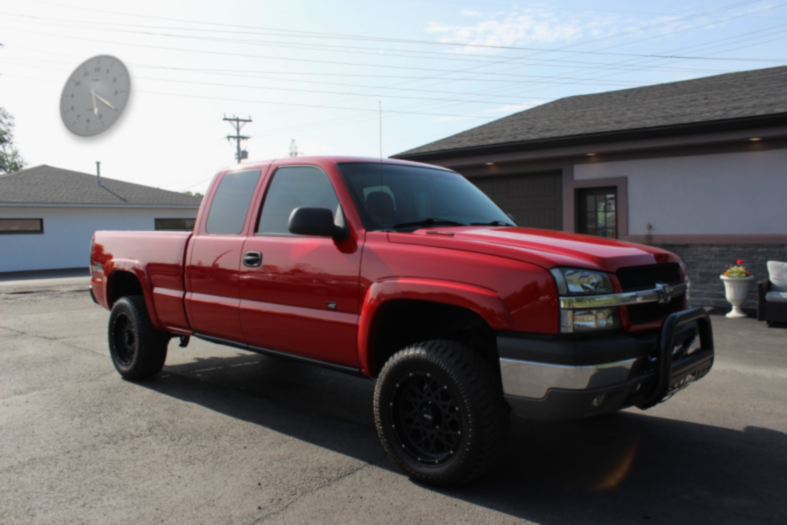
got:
**5:20**
